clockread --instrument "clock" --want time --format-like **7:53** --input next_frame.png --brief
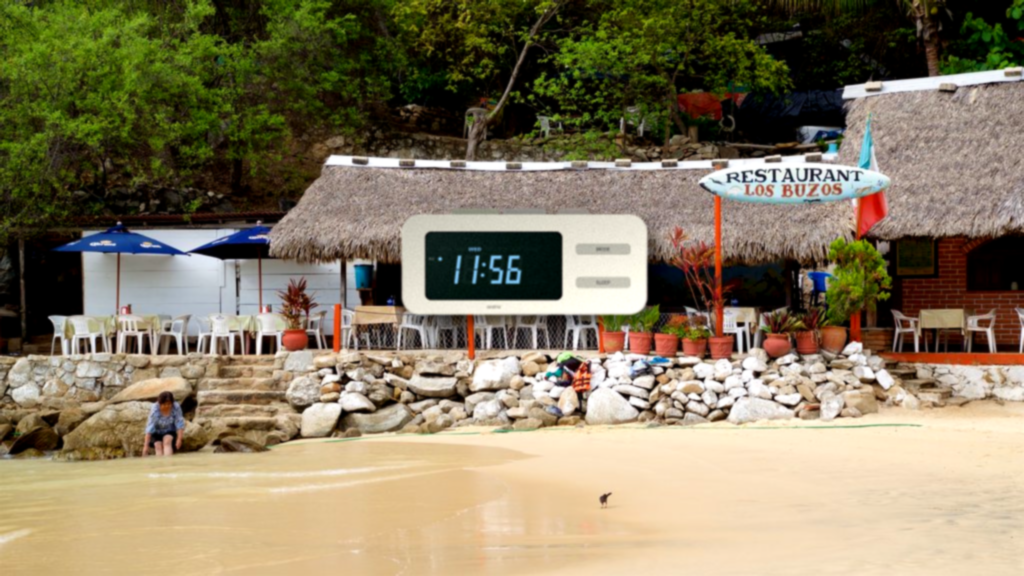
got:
**11:56**
